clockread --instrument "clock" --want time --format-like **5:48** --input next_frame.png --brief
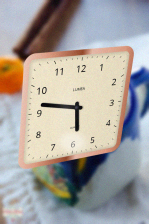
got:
**5:47**
